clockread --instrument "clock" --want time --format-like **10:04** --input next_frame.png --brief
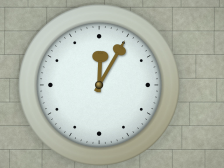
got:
**12:05**
